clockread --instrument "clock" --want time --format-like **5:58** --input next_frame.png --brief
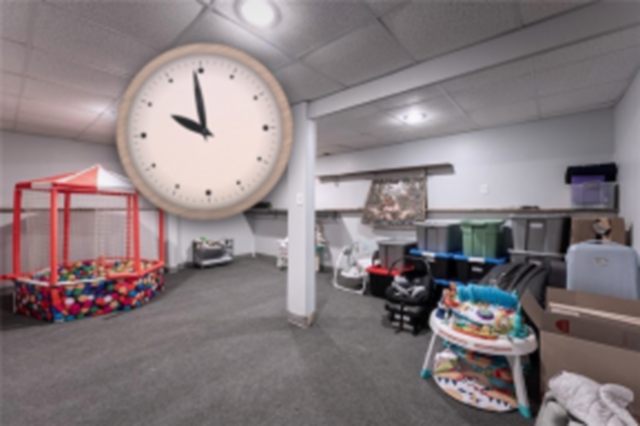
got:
**9:59**
